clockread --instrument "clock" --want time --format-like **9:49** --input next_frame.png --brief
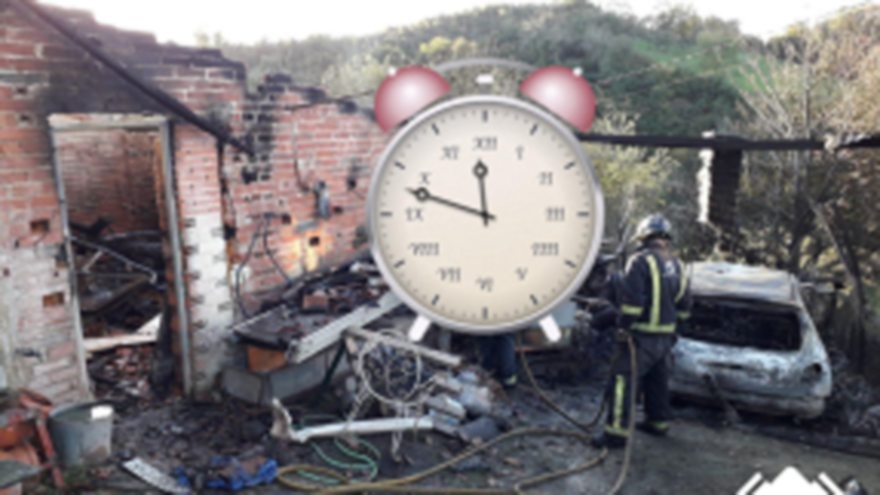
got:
**11:48**
